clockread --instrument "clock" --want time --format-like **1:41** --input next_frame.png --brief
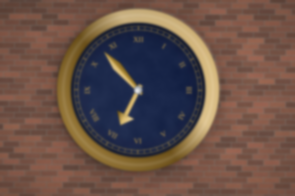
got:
**6:53**
